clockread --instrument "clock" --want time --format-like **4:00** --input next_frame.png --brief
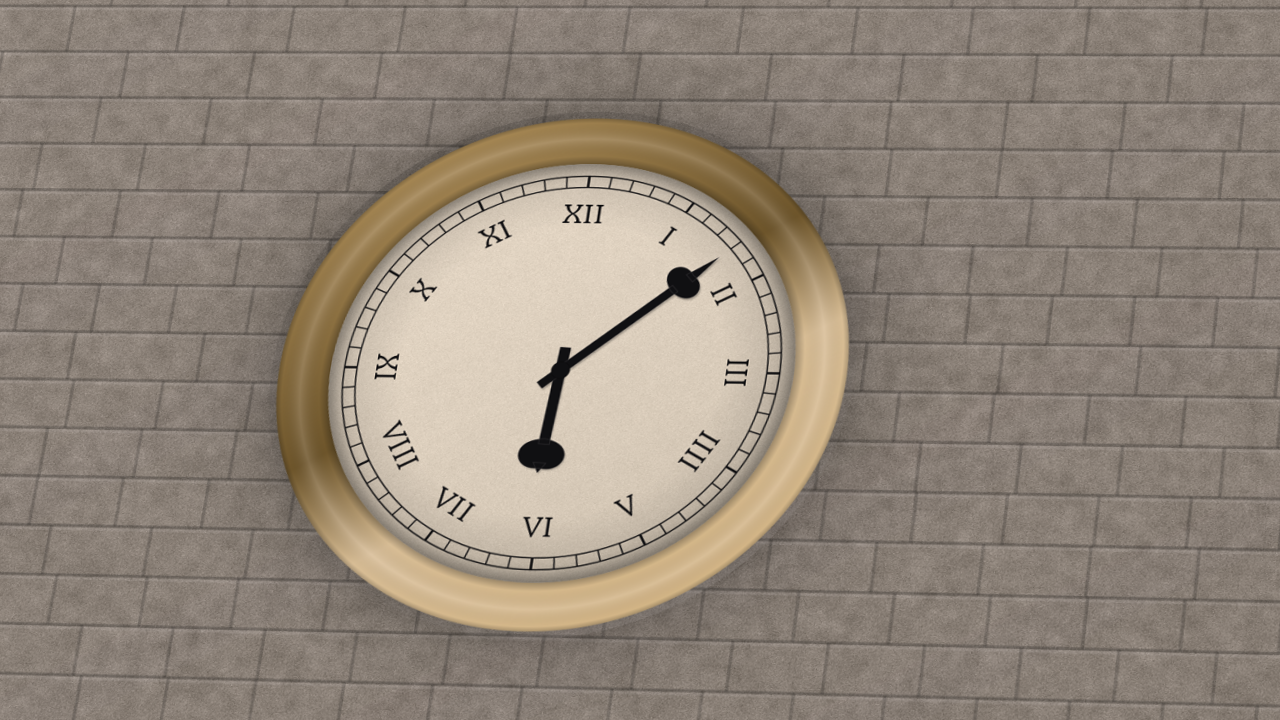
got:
**6:08**
